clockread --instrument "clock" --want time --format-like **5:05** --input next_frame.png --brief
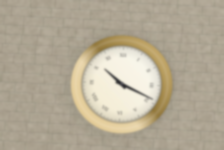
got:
**10:19**
